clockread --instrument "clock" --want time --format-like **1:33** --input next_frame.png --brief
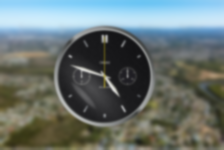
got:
**4:48**
